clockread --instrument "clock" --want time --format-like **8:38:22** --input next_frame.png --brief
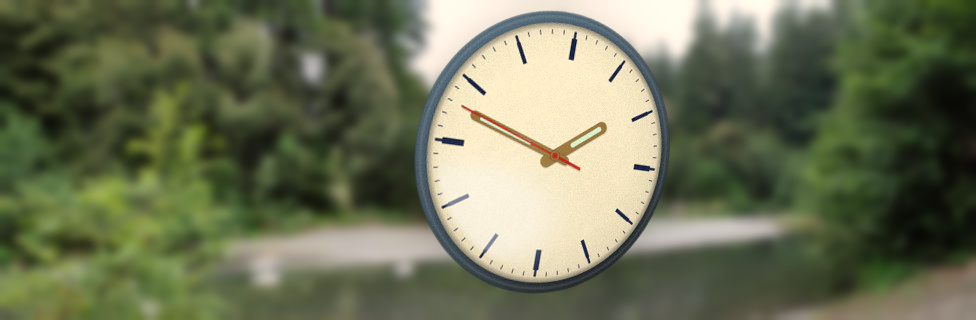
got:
**1:47:48**
